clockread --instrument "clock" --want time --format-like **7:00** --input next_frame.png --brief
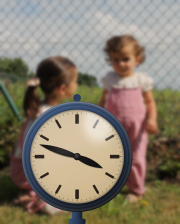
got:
**3:48**
